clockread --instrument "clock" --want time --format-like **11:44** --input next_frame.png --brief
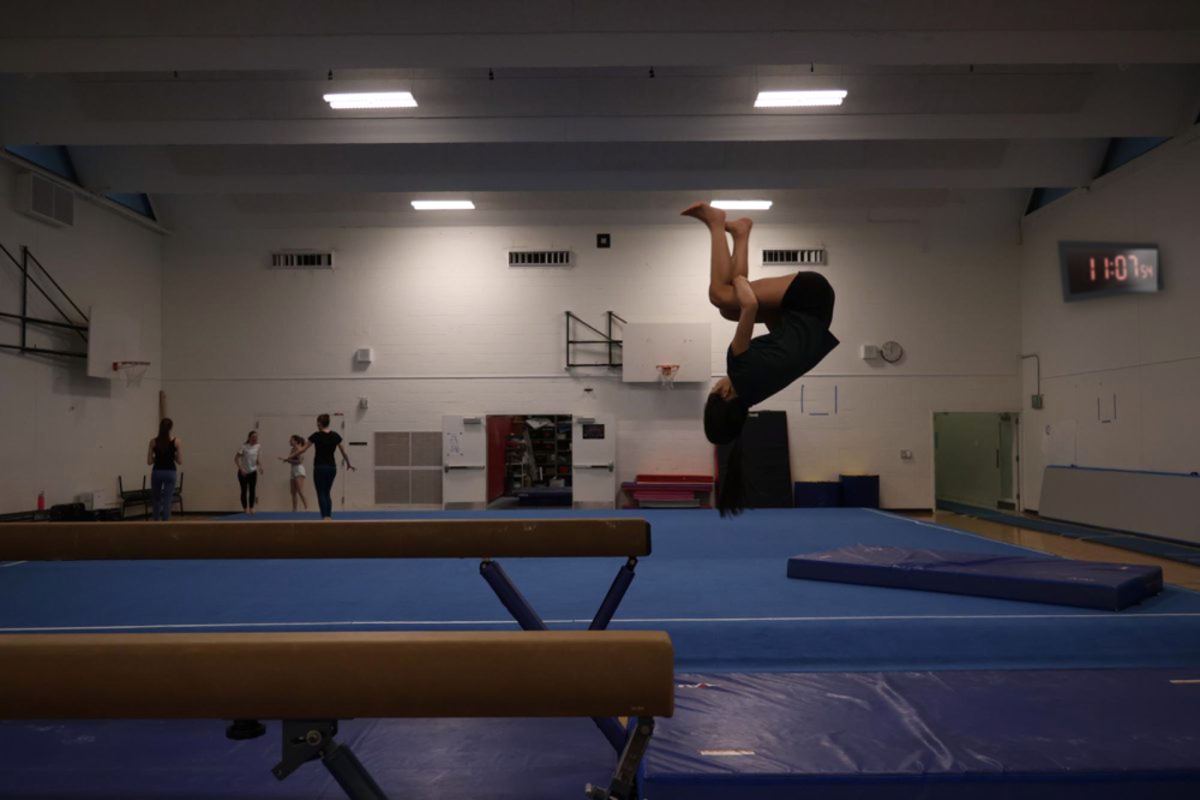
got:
**11:07**
